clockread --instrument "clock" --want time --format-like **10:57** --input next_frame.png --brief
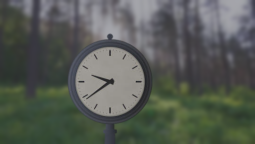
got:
**9:39**
